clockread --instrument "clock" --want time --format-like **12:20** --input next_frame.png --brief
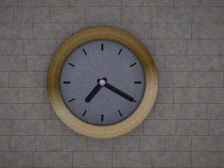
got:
**7:20**
